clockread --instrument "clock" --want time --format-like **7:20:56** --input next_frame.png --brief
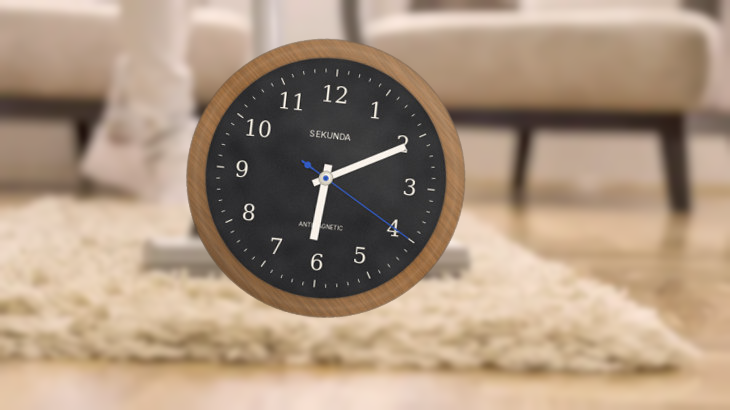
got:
**6:10:20**
